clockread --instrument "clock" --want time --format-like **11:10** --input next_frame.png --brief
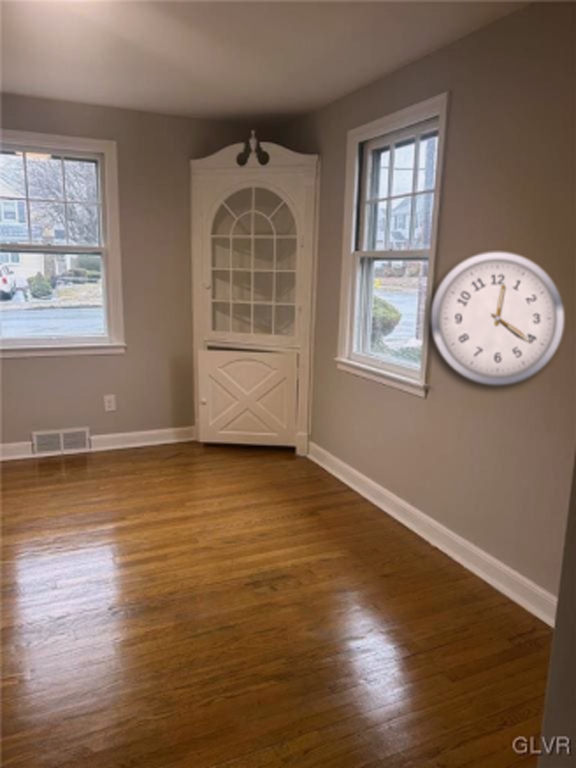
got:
**12:21**
